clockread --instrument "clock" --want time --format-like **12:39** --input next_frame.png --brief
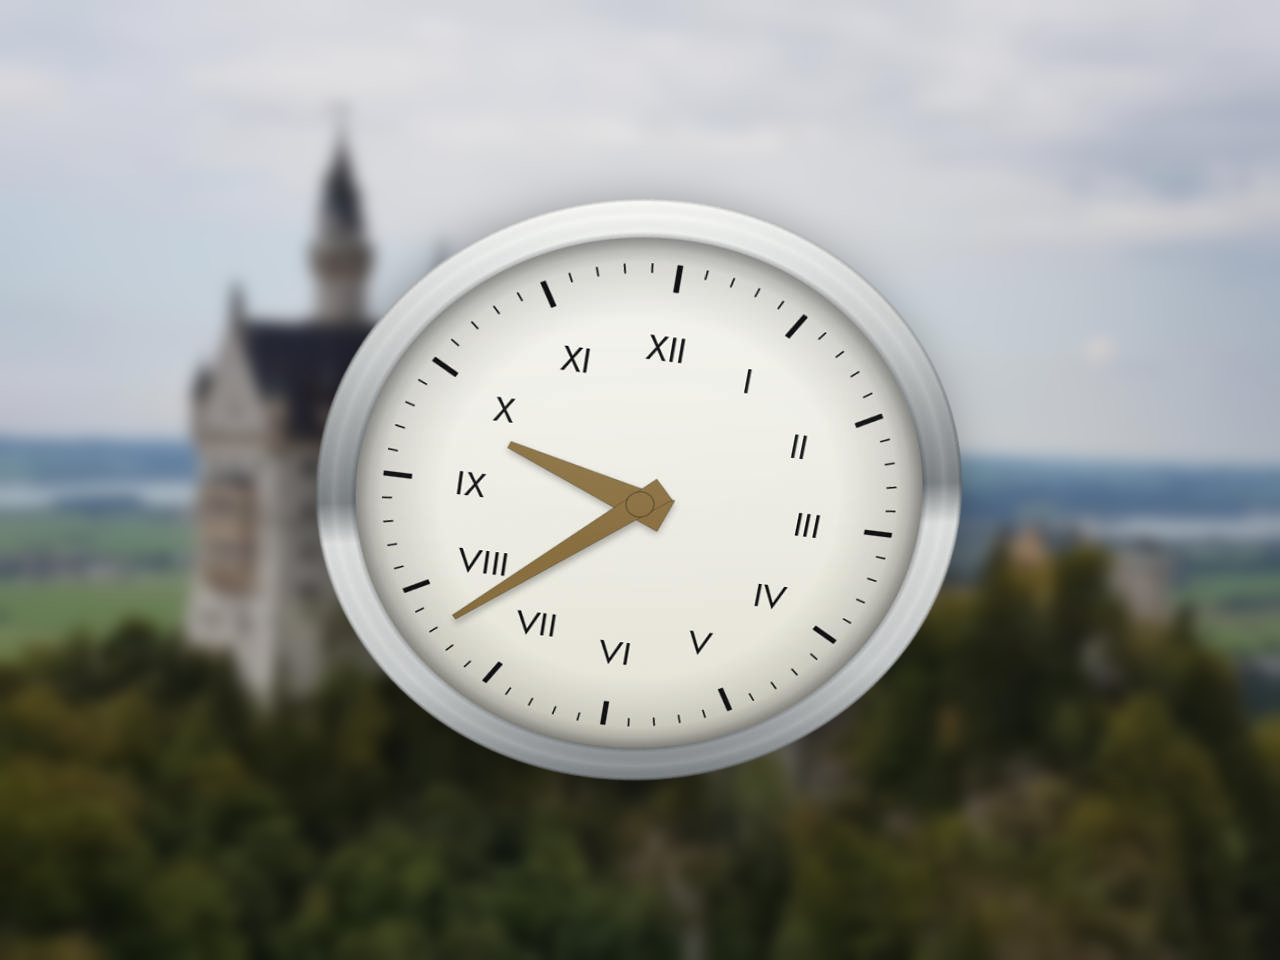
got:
**9:38**
